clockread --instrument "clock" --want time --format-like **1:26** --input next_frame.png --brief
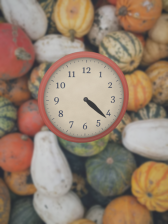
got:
**4:22**
